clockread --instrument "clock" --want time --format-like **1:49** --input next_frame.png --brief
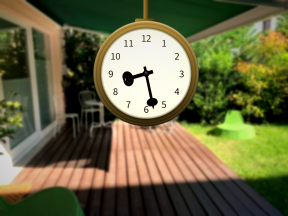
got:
**8:28**
